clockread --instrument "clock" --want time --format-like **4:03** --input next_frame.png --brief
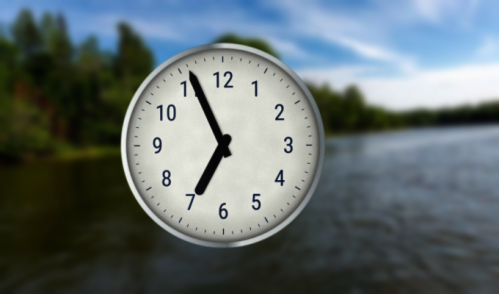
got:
**6:56**
